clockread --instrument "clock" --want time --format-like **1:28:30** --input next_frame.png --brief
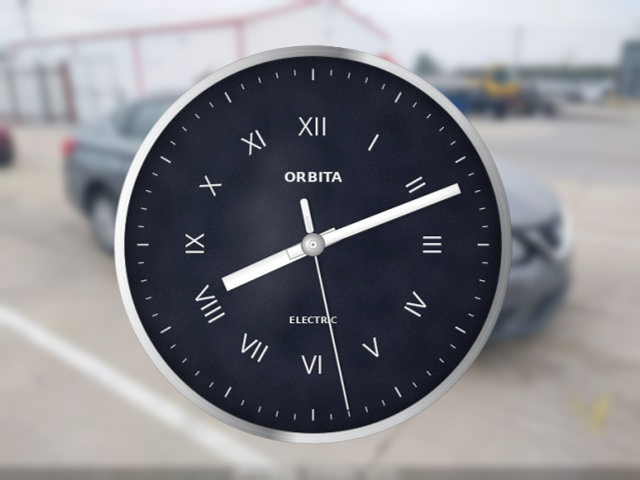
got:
**8:11:28**
